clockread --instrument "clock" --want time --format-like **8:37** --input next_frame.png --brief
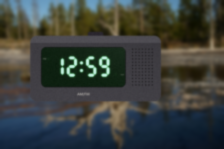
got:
**12:59**
